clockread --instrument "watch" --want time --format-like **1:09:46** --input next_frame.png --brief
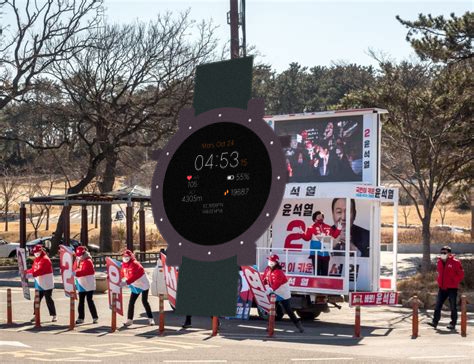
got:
**4:53:15**
